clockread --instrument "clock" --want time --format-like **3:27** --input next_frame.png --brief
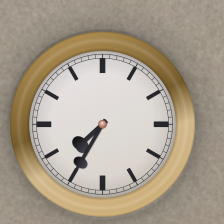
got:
**7:35**
